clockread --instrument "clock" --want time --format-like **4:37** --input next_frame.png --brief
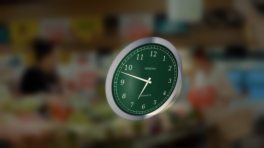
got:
**6:48**
